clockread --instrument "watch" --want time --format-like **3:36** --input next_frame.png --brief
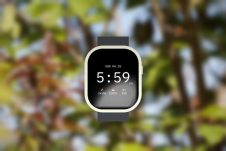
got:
**5:59**
